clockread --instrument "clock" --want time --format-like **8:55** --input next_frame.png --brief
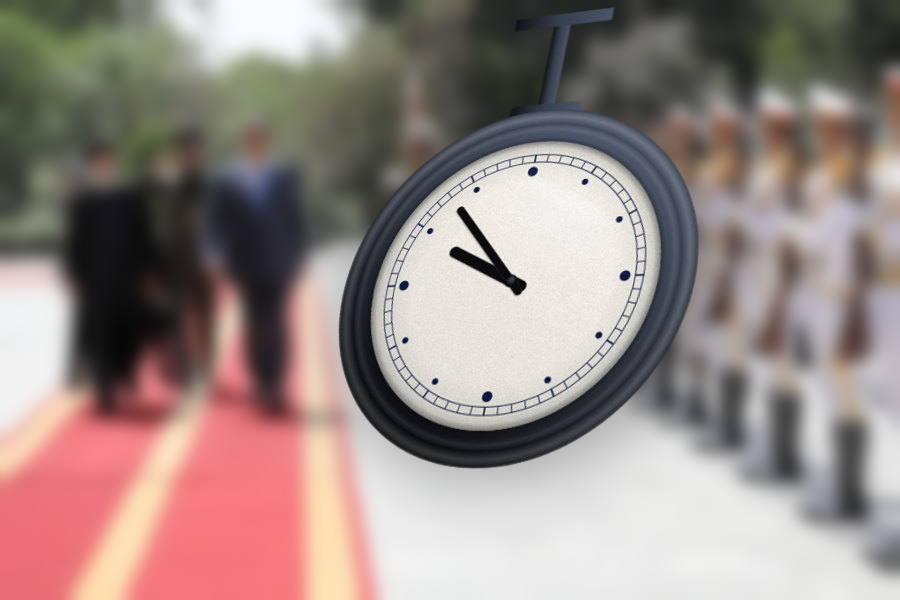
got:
**9:53**
